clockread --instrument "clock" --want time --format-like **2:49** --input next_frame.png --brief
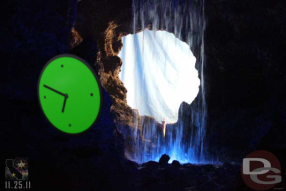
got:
**6:49**
